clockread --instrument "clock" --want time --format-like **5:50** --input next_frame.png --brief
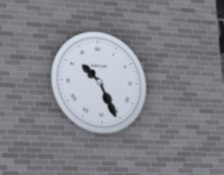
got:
**10:26**
